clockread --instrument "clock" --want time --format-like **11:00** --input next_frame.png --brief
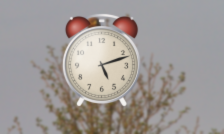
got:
**5:12**
